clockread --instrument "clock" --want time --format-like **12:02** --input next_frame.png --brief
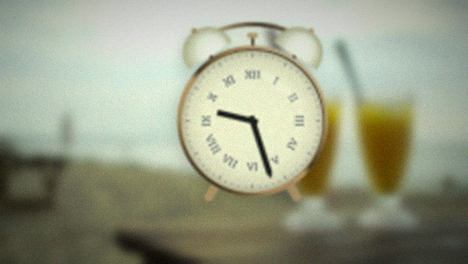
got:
**9:27**
